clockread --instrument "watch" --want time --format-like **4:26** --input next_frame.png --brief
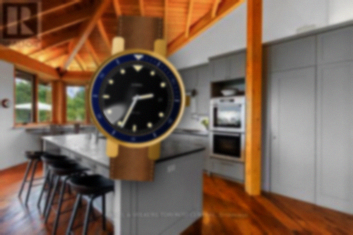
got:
**2:34**
